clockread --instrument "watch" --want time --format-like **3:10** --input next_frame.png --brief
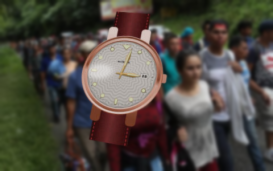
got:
**3:02**
